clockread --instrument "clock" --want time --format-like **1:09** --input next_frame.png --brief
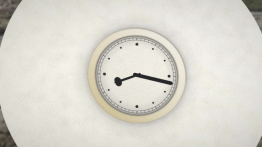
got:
**8:17**
